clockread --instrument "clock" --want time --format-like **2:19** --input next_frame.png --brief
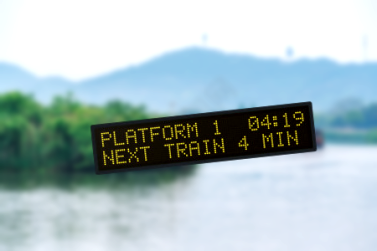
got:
**4:19**
